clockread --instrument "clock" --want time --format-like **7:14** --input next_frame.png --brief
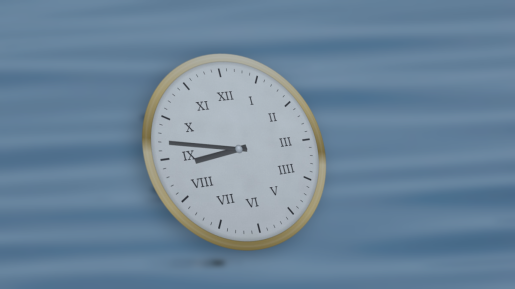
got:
**8:47**
